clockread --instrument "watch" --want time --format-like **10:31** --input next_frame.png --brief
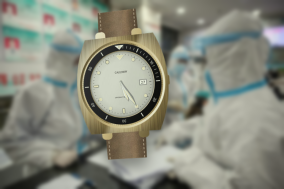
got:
**5:25**
